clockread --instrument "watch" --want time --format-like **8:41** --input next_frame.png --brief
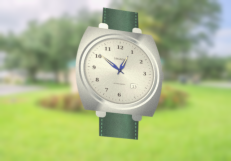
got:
**12:51**
